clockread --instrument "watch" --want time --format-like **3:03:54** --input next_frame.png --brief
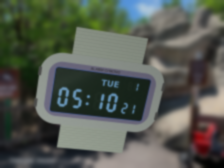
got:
**5:10:21**
